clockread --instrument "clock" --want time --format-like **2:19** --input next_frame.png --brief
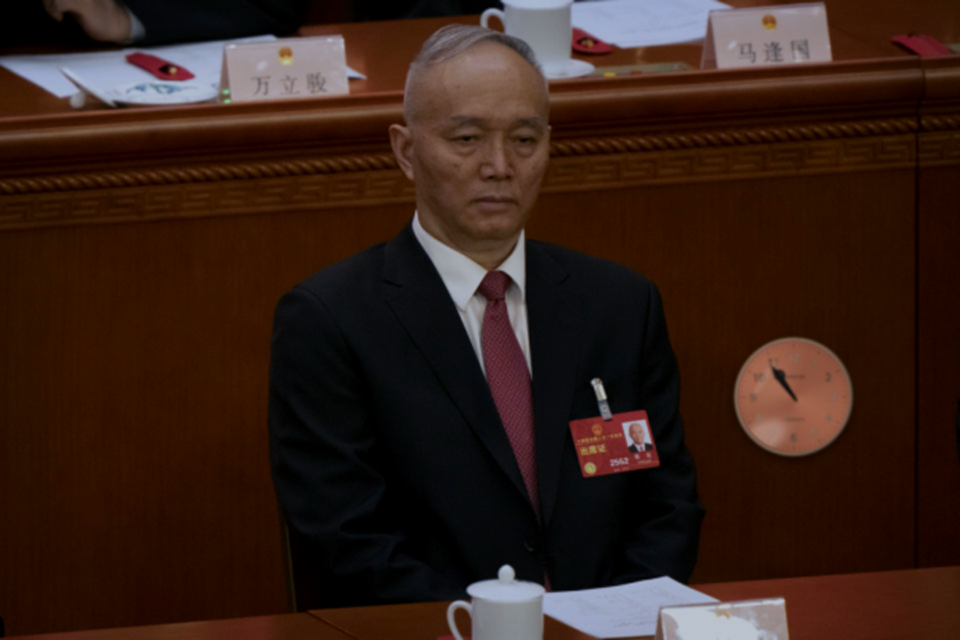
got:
**10:54**
